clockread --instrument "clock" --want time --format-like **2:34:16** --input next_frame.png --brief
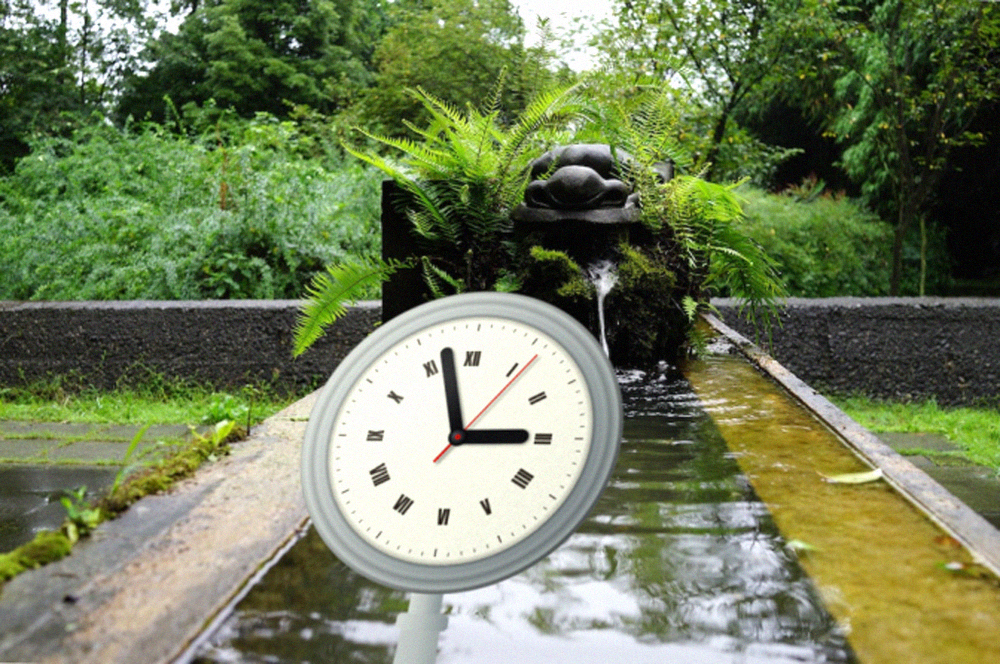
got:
**2:57:06**
